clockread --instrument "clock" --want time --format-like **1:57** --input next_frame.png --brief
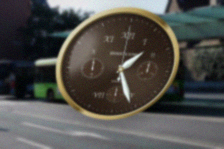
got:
**1:26**
